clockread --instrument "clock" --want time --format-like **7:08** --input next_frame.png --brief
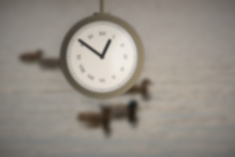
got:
**12:51**
